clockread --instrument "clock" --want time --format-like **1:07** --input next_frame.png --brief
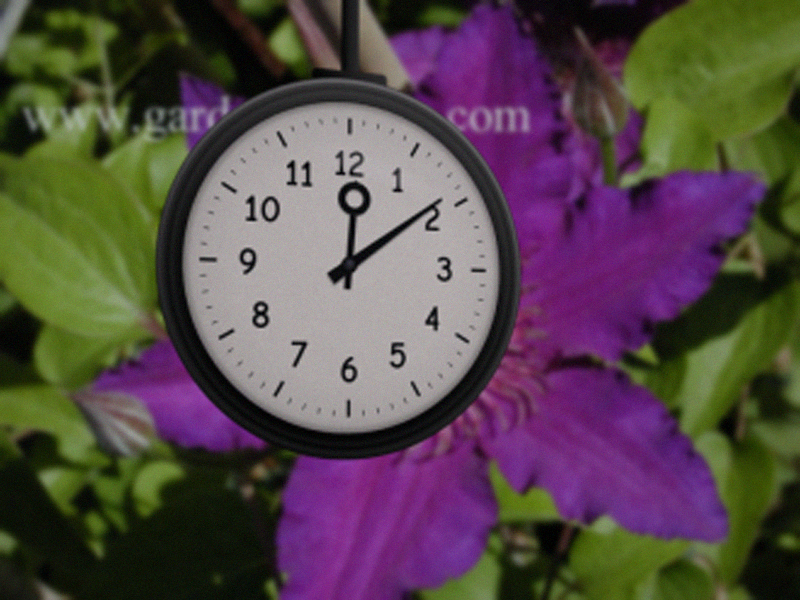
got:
**12:09**
